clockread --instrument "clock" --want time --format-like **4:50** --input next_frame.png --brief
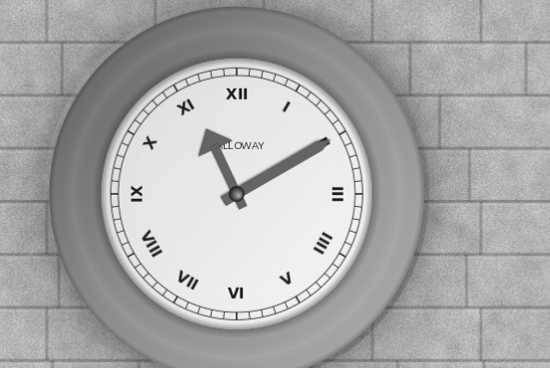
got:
**11:10**
